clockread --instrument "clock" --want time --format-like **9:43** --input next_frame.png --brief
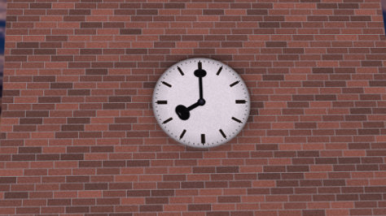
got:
**8:00**
